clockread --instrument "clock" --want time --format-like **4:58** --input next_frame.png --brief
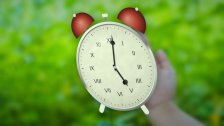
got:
**5:01**
